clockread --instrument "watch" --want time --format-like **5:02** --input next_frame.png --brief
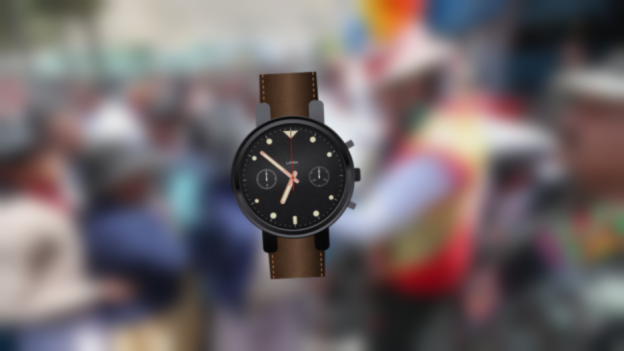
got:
**6:52**
